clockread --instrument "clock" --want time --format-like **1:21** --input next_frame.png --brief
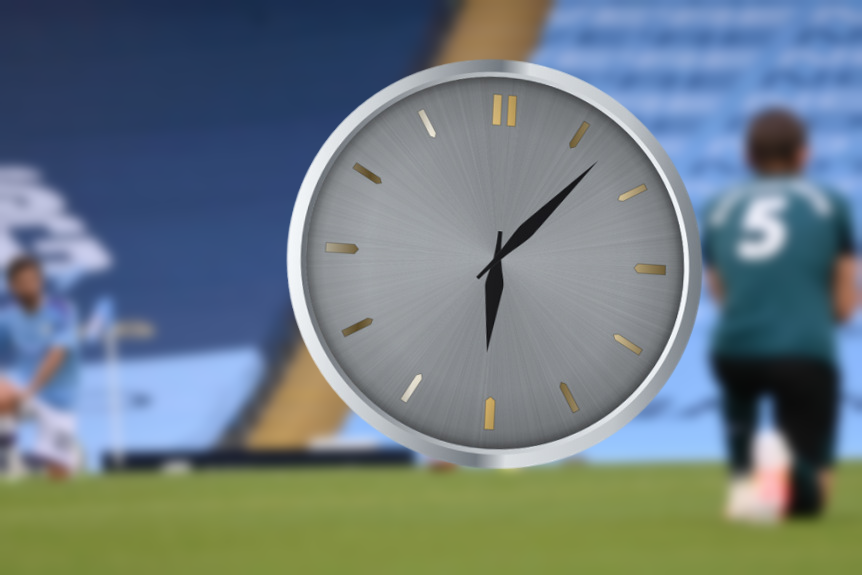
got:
**6:07**
